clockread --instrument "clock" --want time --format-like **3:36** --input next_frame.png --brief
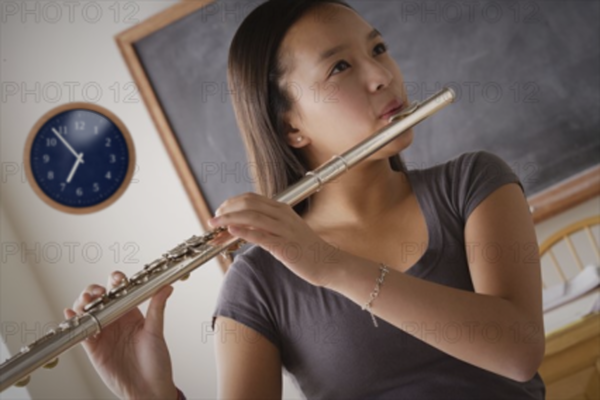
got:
**6:53**
